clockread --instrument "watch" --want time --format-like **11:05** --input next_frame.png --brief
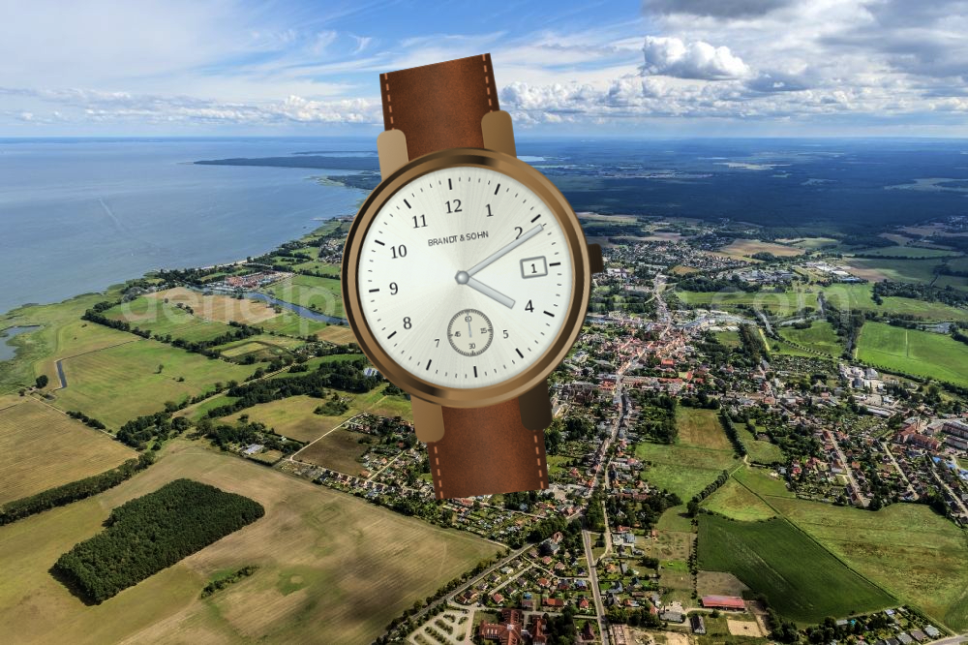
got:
**4:11**
